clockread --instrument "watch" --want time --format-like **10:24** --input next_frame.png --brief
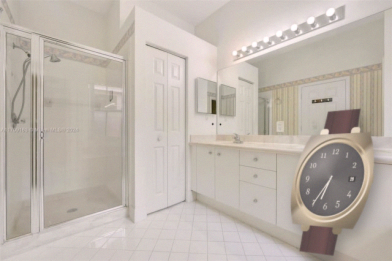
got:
**6:35**
